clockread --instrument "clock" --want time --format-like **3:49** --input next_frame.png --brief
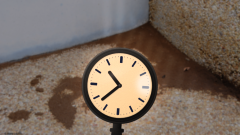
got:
**10:38**
